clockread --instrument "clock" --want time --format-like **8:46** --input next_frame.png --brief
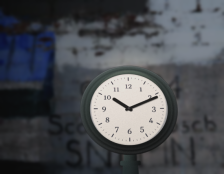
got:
**10:11**
